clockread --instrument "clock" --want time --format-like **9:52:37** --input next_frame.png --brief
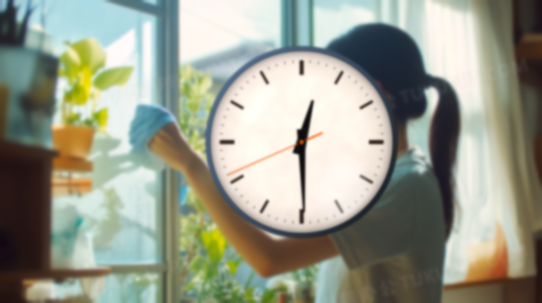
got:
**12:29:41**
